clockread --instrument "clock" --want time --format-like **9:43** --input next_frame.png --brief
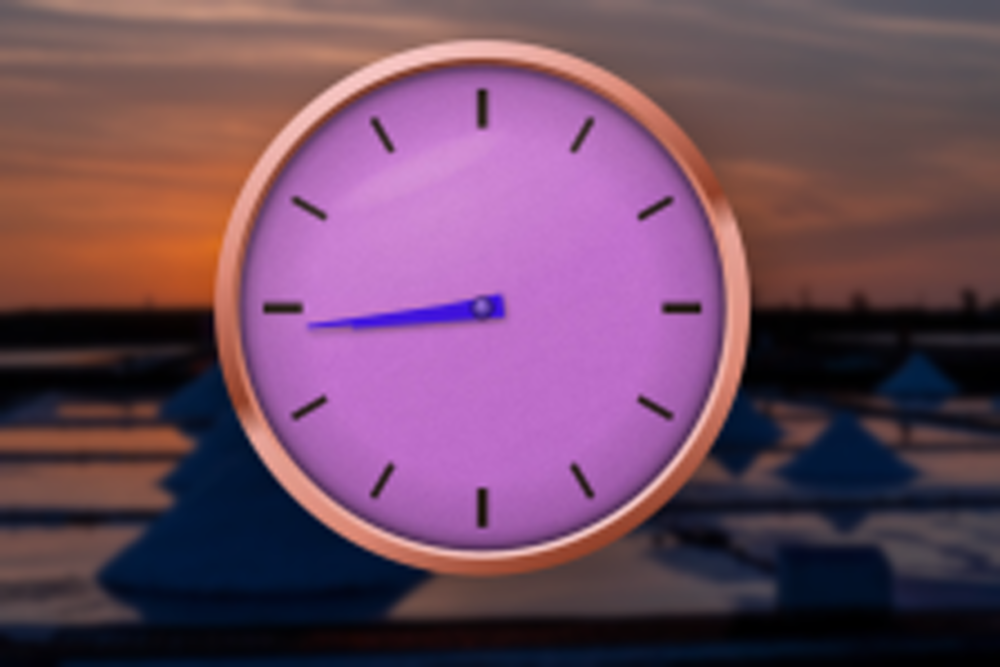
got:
**8:44**
